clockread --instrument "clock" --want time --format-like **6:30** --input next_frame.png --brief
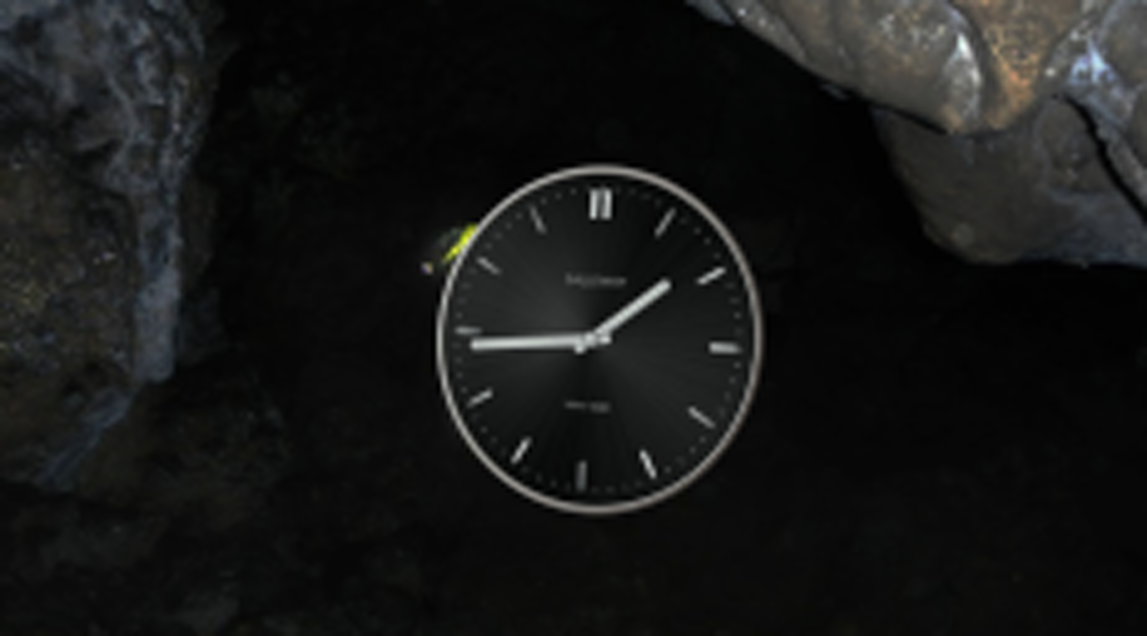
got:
**1:44**
